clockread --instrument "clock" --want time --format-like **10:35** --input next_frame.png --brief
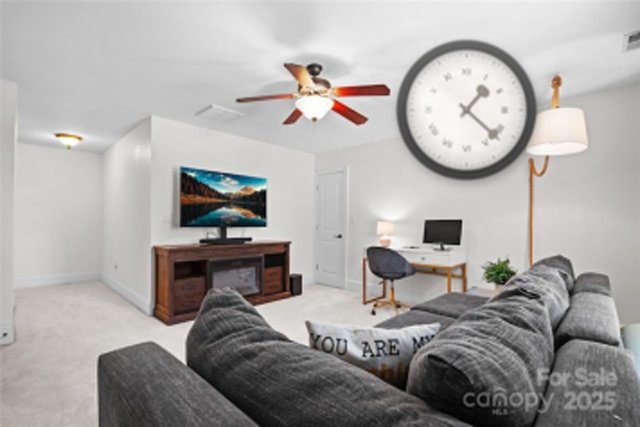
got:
**1:22**
